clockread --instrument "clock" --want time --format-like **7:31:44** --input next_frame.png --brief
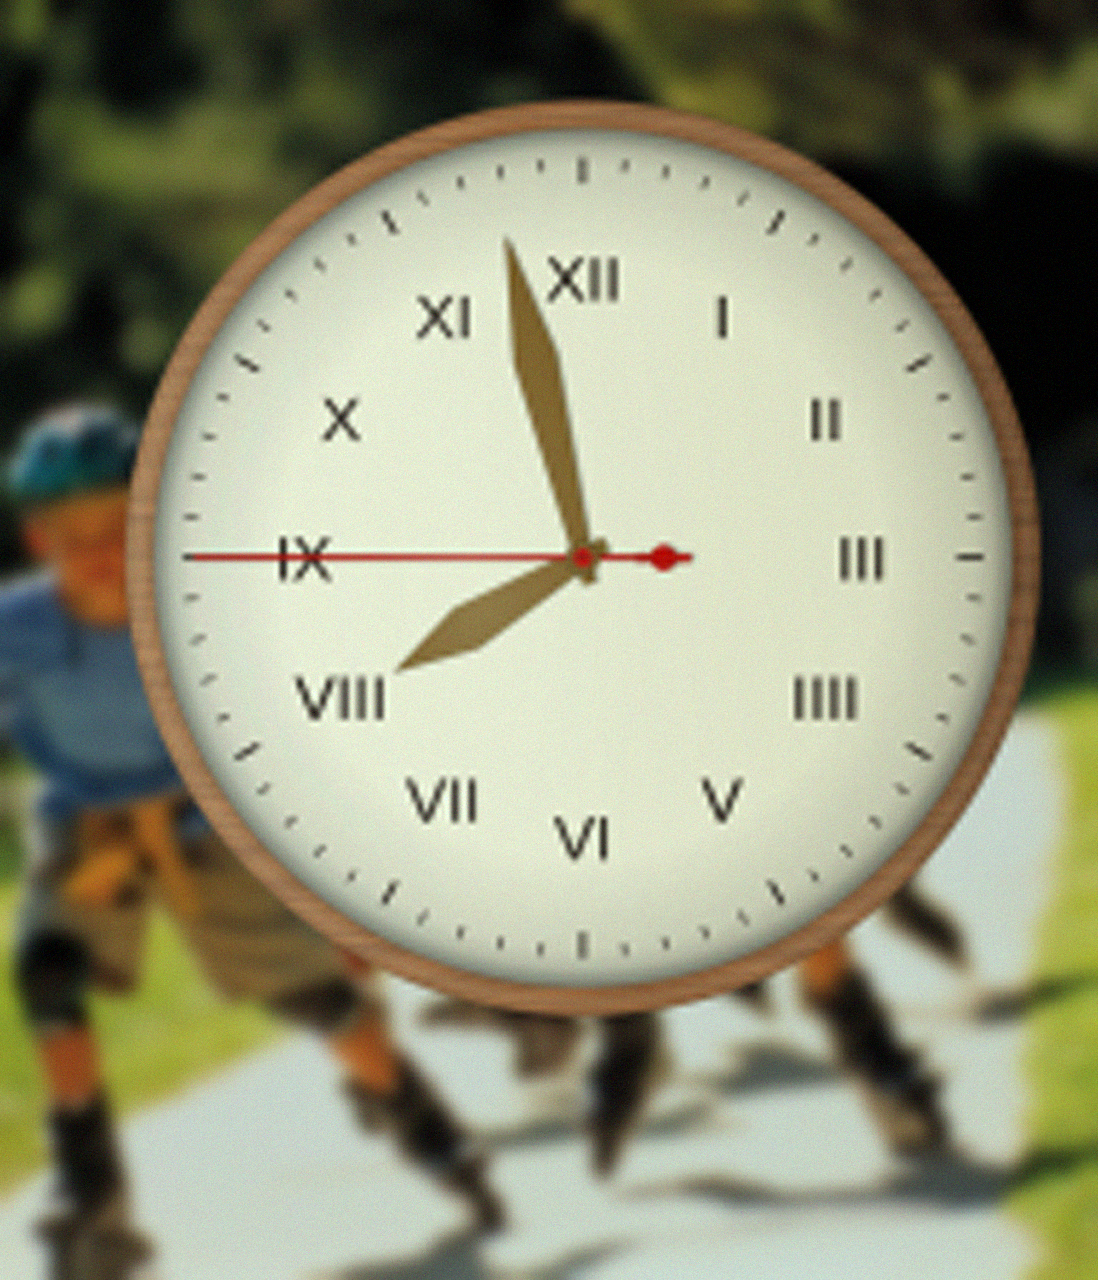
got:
**7:57:45**
